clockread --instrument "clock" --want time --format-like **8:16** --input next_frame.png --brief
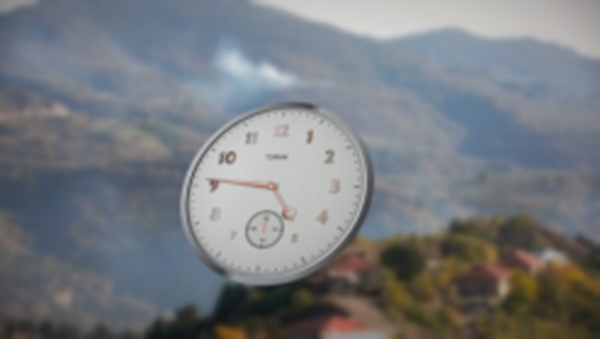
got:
**4:46**
